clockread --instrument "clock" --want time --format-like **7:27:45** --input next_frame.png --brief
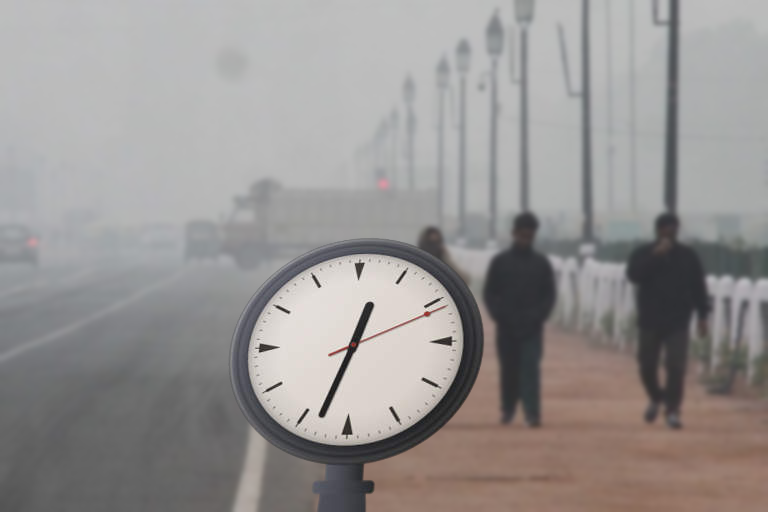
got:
**12:33:11**
